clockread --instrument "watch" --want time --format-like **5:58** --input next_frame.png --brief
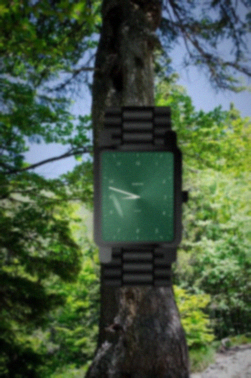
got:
**8:48**
